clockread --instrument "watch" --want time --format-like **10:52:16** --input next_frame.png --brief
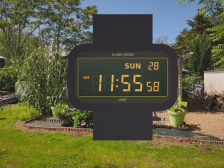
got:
**11:55:58**
